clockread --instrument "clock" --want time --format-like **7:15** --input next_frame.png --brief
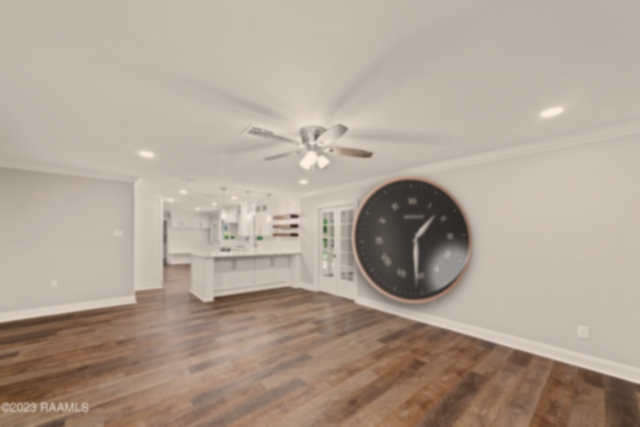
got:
**1:31**
